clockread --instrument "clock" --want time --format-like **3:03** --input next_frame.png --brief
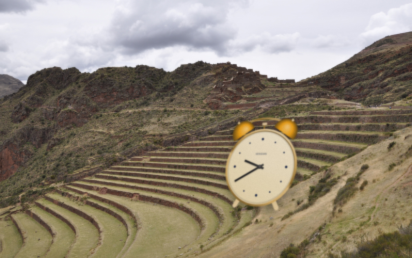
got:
**9:40**
